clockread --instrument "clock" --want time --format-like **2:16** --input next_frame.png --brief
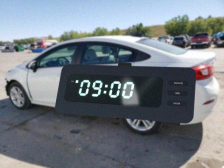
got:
**9:00**
